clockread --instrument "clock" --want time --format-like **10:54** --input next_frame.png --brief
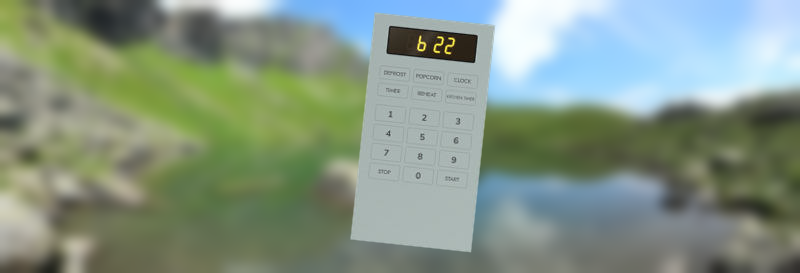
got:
**6:22**
